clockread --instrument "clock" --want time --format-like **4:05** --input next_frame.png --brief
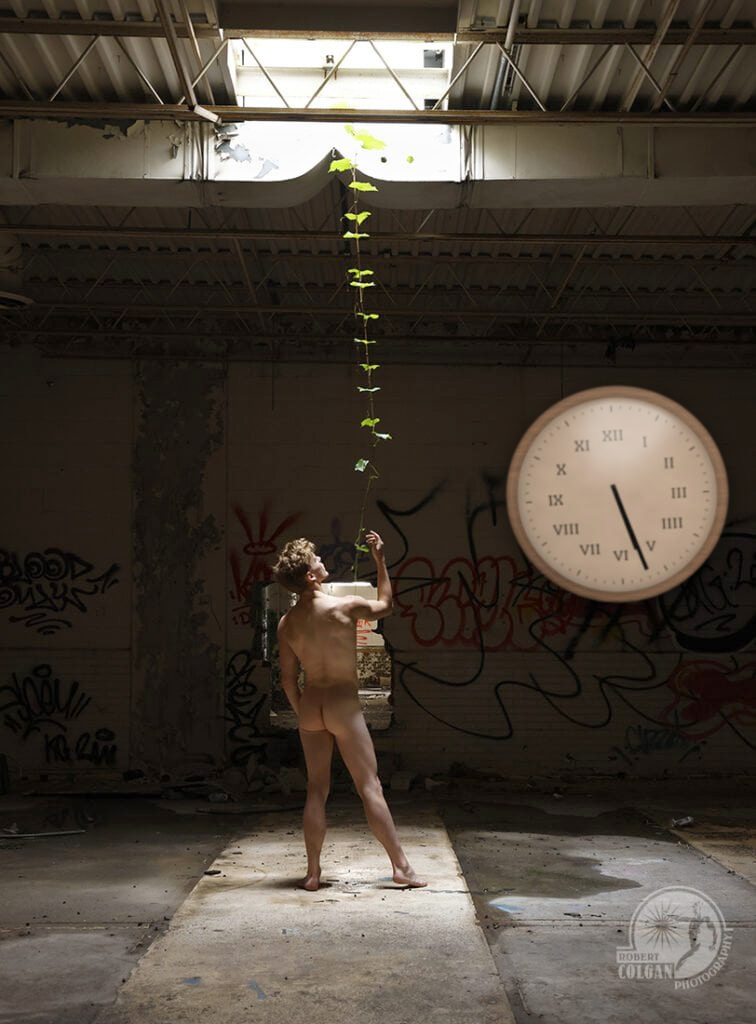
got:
**5:27**
